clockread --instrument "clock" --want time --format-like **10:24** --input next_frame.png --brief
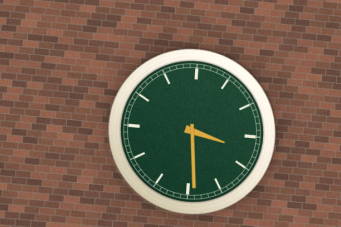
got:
**3:29**
